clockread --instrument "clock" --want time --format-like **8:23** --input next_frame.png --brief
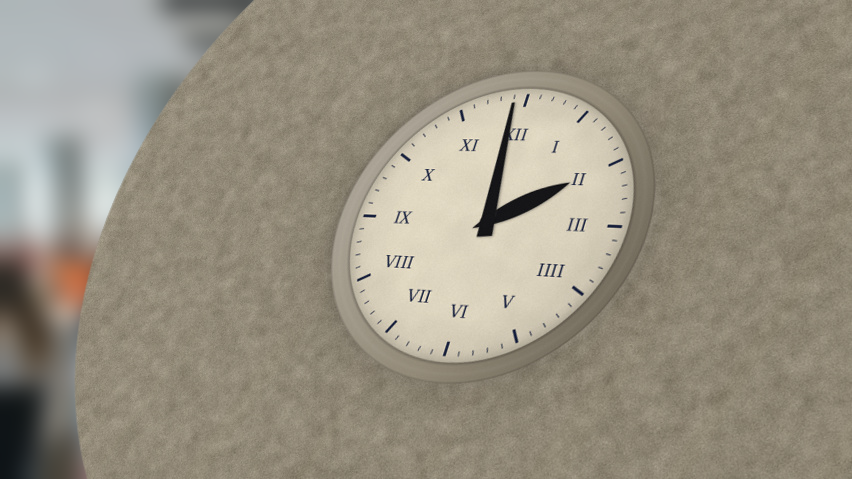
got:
**1:59**
